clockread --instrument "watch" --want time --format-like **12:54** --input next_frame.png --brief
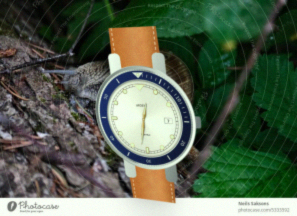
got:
**12:32**
